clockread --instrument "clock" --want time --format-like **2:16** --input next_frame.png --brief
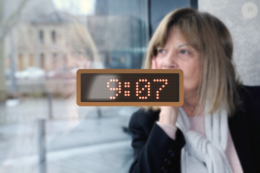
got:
**9:07**
